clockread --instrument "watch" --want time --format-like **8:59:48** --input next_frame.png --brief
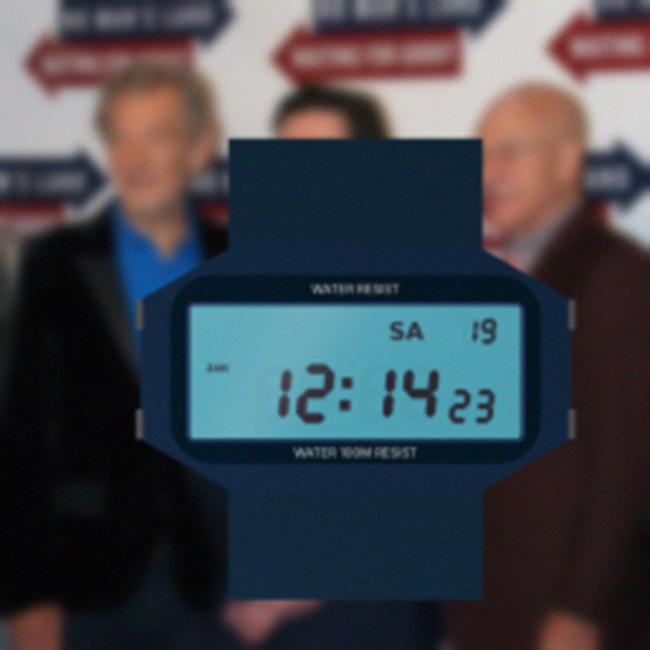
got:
**12:14:23**
